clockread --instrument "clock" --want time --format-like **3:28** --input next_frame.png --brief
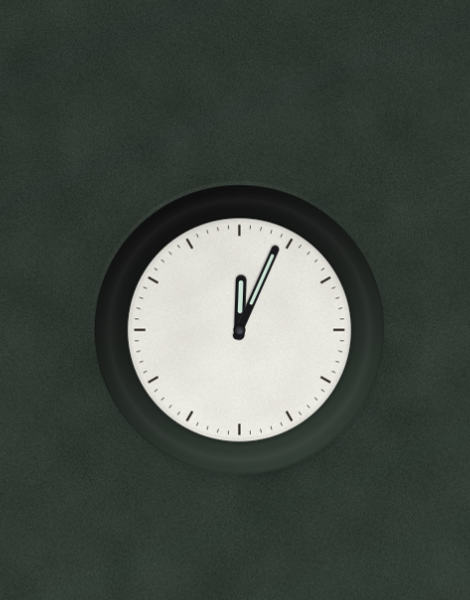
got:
**12:04**
